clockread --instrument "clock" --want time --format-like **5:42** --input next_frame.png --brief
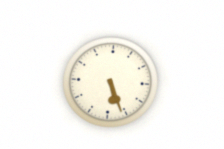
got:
**5:26**
